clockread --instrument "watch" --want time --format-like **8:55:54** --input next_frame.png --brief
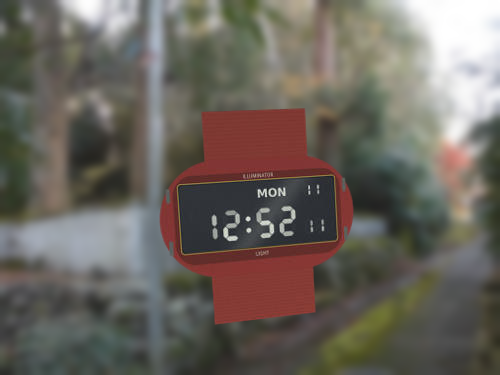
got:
**12:52:11**
